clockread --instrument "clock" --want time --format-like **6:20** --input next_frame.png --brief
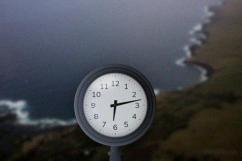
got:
**6:13**
